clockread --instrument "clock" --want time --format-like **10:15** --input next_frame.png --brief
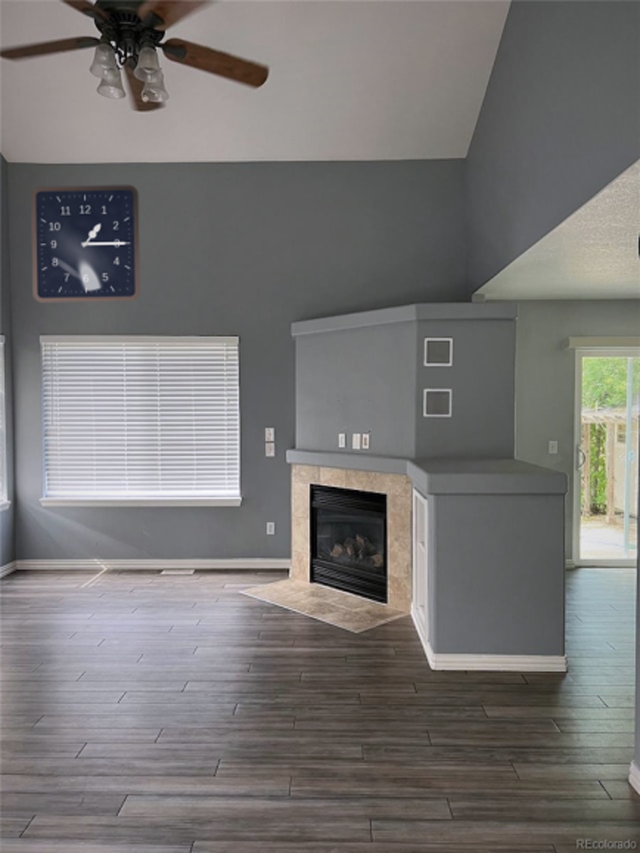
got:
**1:15**
